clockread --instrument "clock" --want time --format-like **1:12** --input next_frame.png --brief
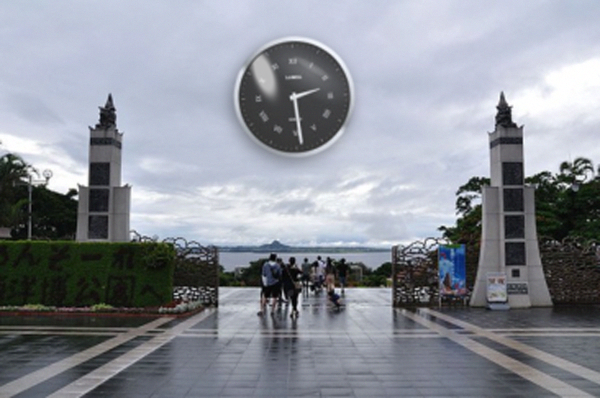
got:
**2:29**
